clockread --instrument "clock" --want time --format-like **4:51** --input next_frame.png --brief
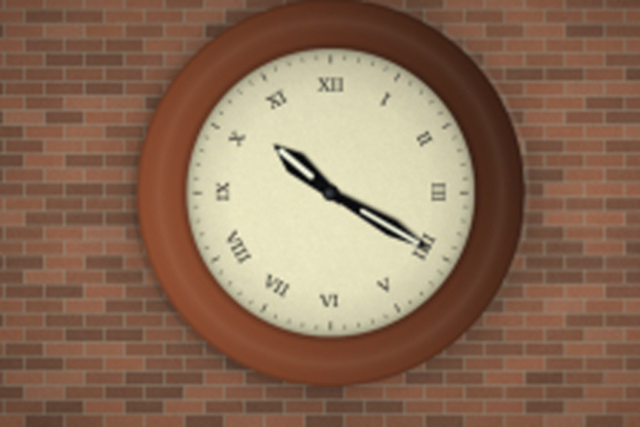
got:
**10:20**
